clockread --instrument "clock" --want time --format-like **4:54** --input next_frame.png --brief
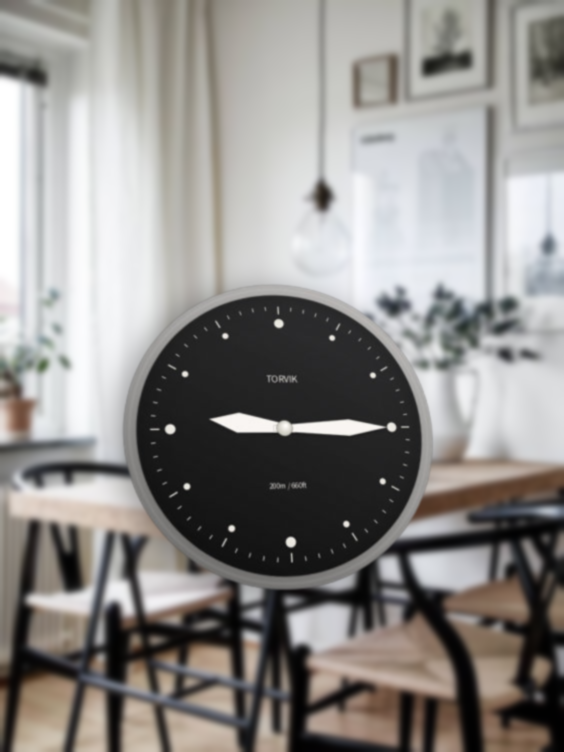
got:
**9:15**
